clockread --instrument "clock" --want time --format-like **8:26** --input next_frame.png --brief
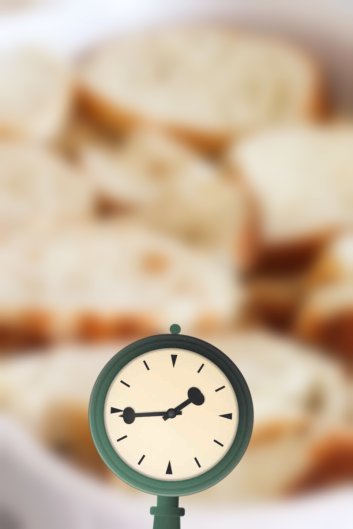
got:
**1:44**
